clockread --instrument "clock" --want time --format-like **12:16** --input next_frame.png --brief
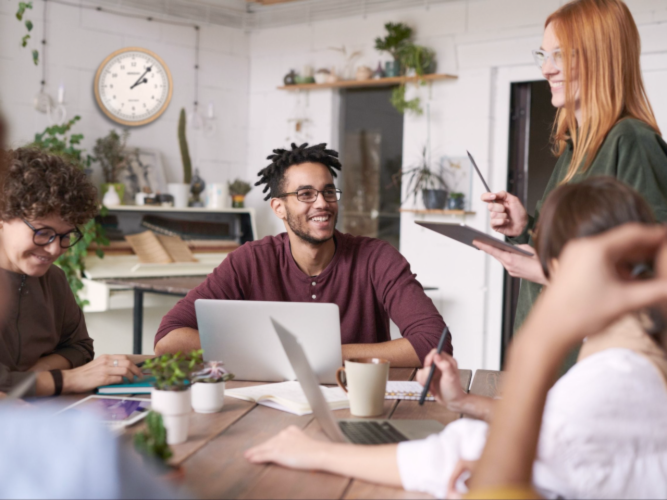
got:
**2:07**
